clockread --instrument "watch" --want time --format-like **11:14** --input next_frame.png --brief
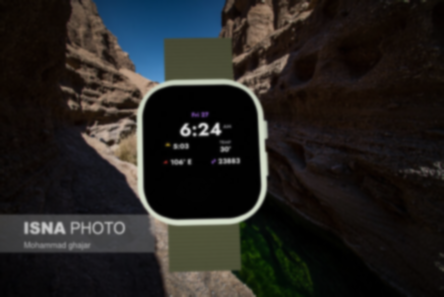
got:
**6:24**
